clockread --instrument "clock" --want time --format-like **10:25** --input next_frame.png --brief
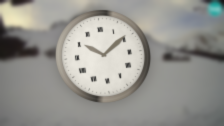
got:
**10:09**
